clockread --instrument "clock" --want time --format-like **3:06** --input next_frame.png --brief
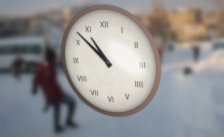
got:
**10:52**
